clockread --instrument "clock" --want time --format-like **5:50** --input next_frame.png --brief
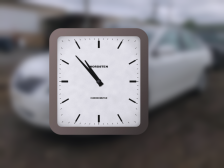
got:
**10:53**
